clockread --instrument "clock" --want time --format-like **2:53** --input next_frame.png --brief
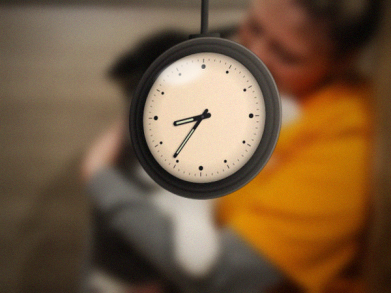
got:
**8:36**
